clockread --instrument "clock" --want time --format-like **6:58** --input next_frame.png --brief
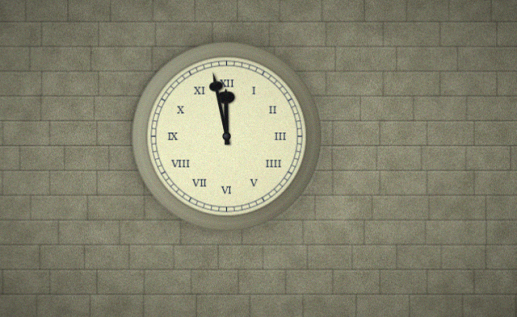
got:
**11:58**
